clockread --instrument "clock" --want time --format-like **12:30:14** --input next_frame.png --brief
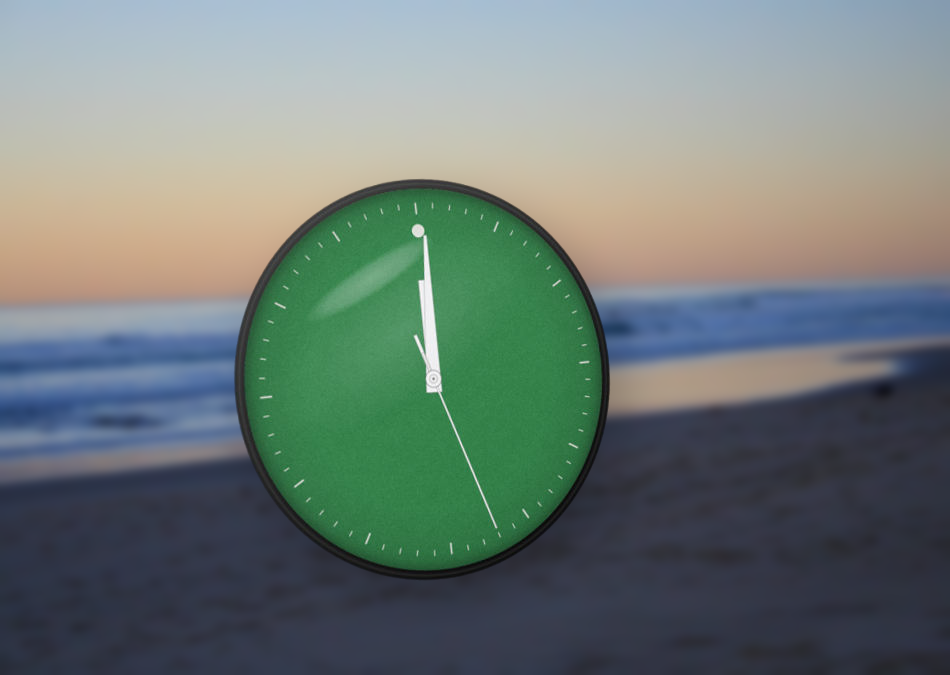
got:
**12:00:27**
